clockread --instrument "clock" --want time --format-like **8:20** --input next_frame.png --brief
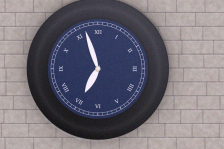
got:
**6:57**
